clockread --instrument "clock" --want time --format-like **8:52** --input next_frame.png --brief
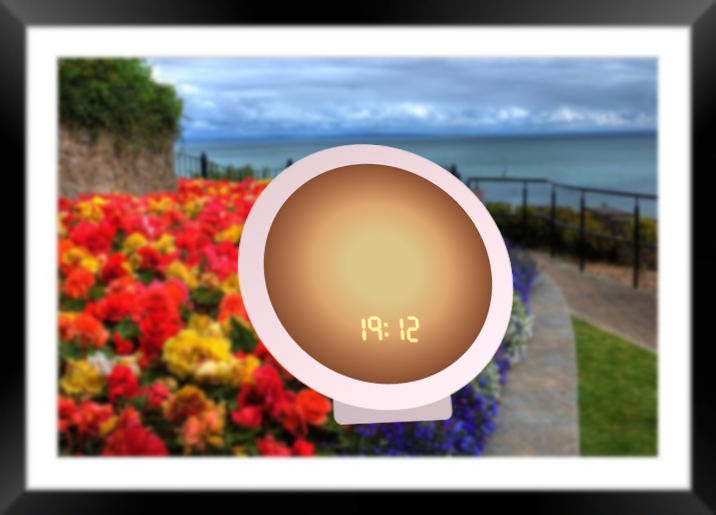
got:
**19:12**
